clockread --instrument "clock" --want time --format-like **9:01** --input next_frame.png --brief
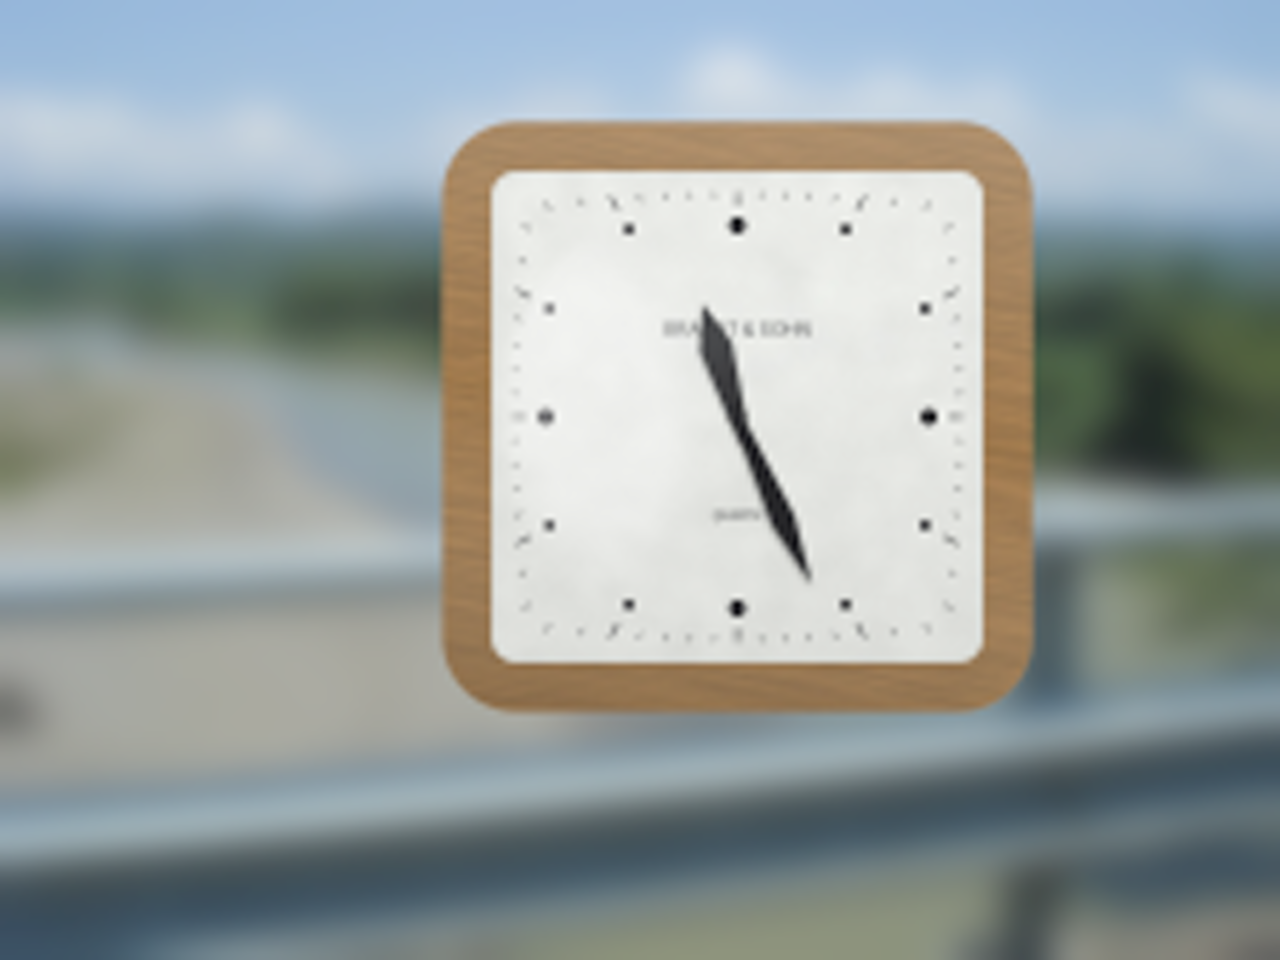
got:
**11:26**
